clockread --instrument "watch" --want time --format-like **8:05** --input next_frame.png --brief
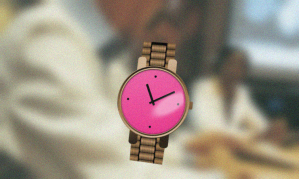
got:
**11:10**
